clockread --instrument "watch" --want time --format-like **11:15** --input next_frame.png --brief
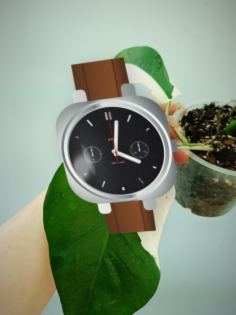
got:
**4:02**
